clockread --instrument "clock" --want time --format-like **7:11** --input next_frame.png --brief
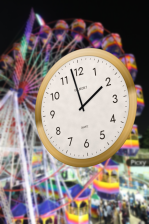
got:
**1:58**
